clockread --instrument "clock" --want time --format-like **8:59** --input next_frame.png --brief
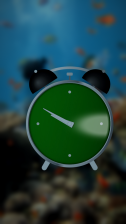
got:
**9:50**
